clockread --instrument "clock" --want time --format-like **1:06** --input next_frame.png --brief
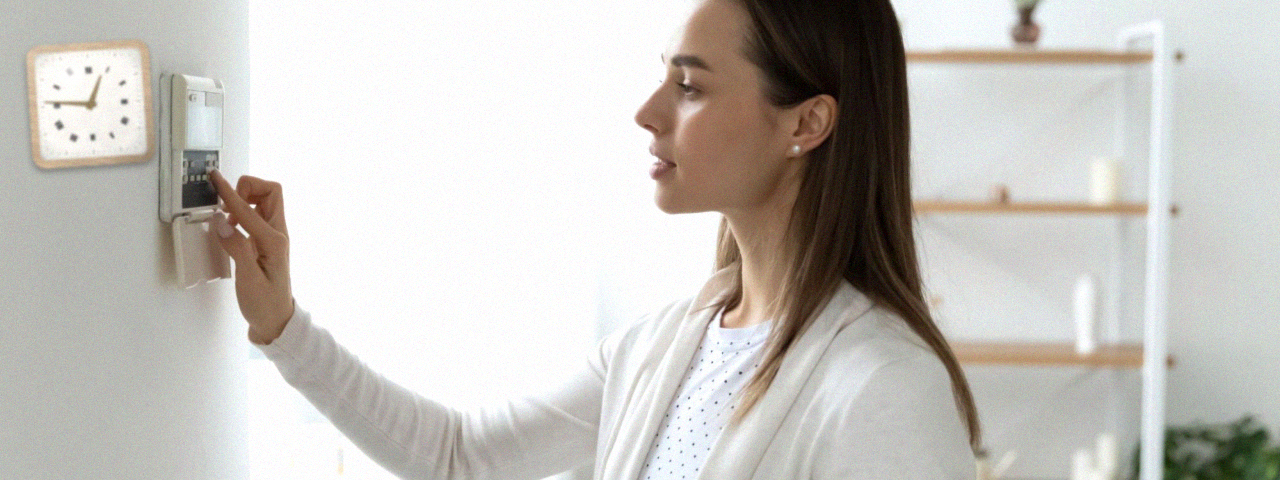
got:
**12:46**
